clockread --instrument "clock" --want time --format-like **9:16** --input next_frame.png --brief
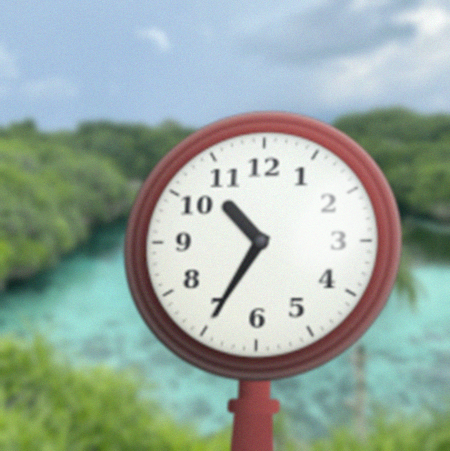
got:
**10:35**
